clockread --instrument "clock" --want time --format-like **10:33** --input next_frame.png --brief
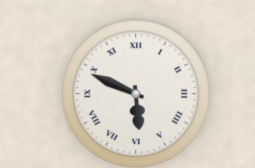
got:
**5:49**
